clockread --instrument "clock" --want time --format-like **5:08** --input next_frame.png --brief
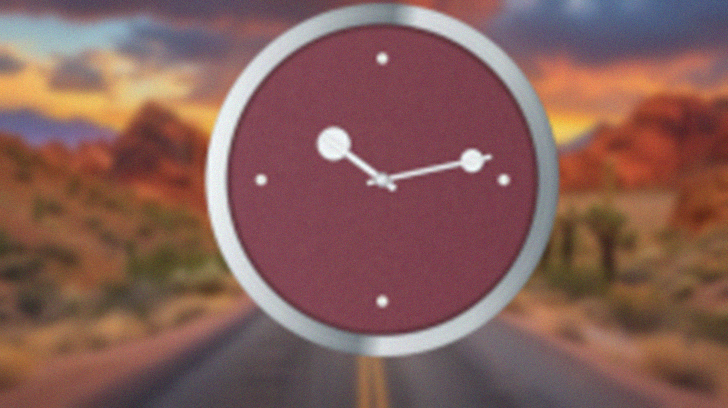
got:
**10:13**
